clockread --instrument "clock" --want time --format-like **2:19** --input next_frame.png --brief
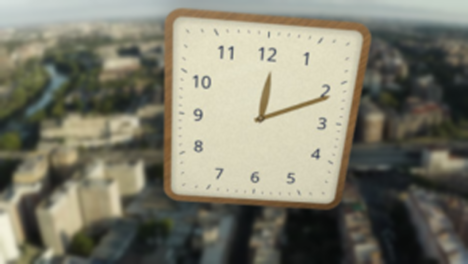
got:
**12:11**
